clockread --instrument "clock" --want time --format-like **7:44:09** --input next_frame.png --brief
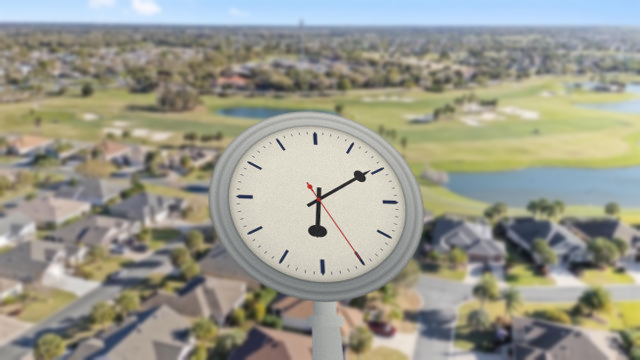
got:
**6:09:25**
